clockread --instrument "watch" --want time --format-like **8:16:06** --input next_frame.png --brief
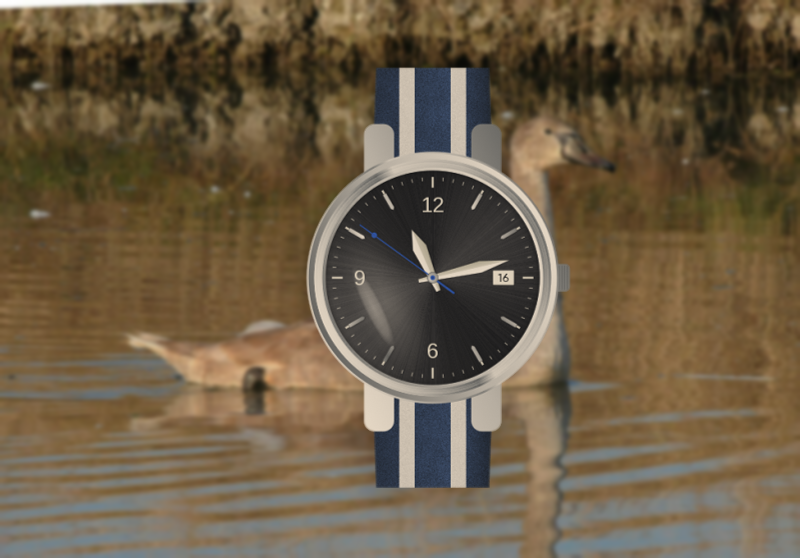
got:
**11:12:51**
